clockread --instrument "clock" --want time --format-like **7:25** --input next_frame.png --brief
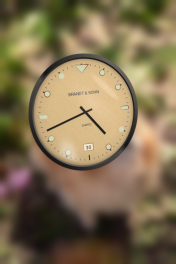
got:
**4:42**
